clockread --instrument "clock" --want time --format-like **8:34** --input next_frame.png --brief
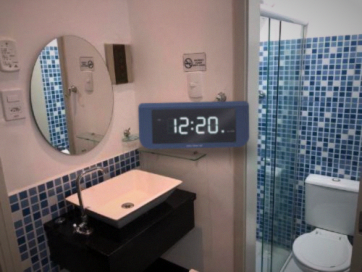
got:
**12:20**
